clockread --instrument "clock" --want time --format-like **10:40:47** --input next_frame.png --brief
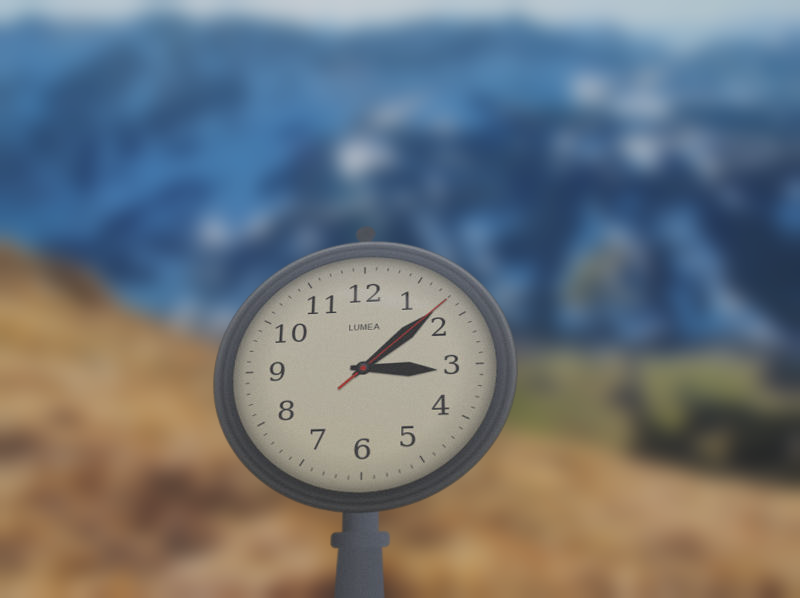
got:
**3:08:08**
